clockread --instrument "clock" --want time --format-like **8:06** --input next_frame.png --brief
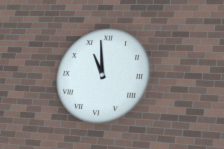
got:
**10:58**
